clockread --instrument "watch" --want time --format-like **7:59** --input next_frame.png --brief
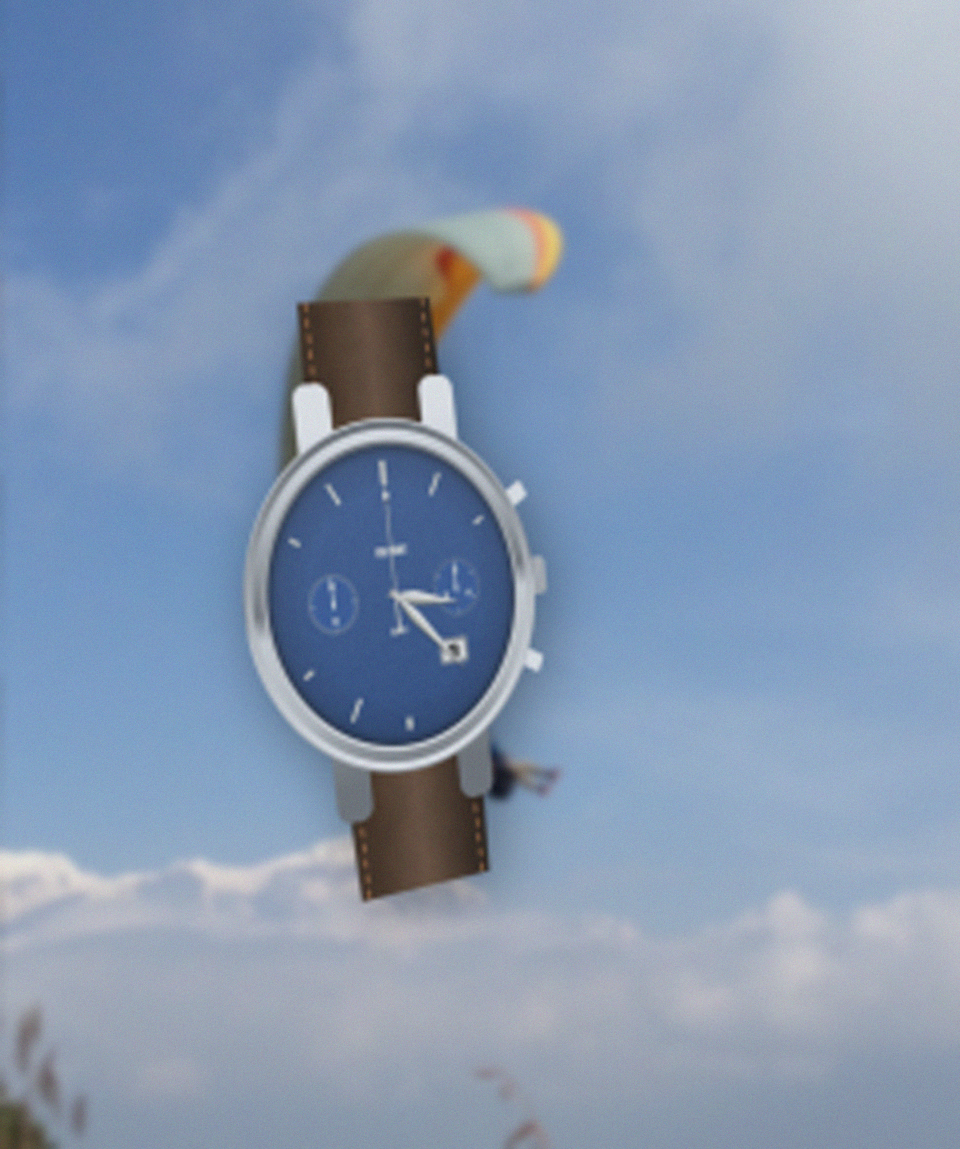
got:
**3:23**
